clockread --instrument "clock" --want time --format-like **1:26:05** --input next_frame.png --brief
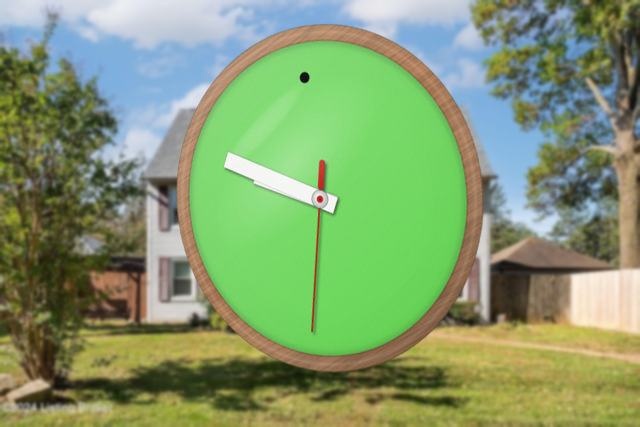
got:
**9:49:32**
